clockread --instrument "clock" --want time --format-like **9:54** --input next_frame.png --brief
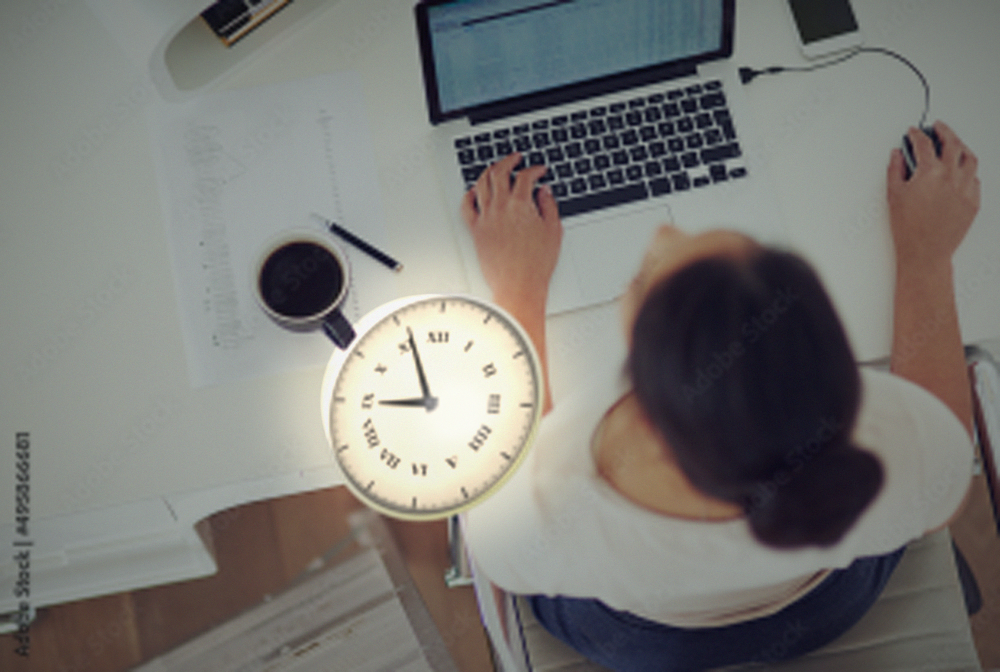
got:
**8:56**
